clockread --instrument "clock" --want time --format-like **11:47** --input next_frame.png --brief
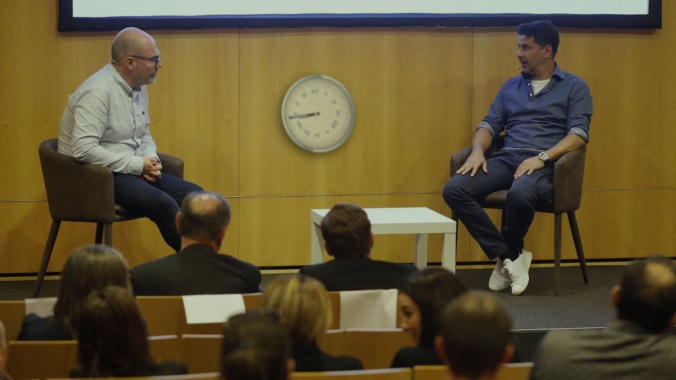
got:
**8:44**
